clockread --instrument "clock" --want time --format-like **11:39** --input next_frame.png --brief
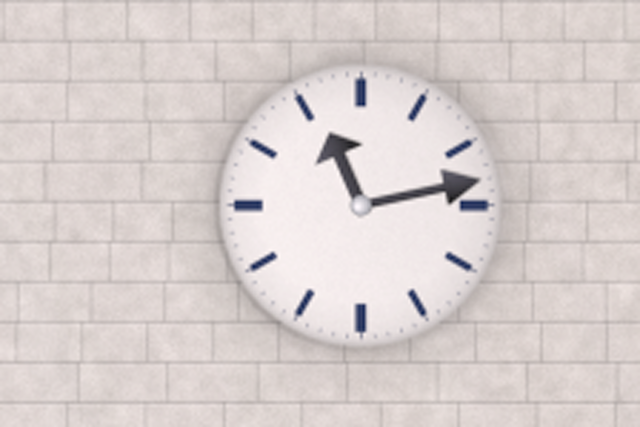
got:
**11:13**
